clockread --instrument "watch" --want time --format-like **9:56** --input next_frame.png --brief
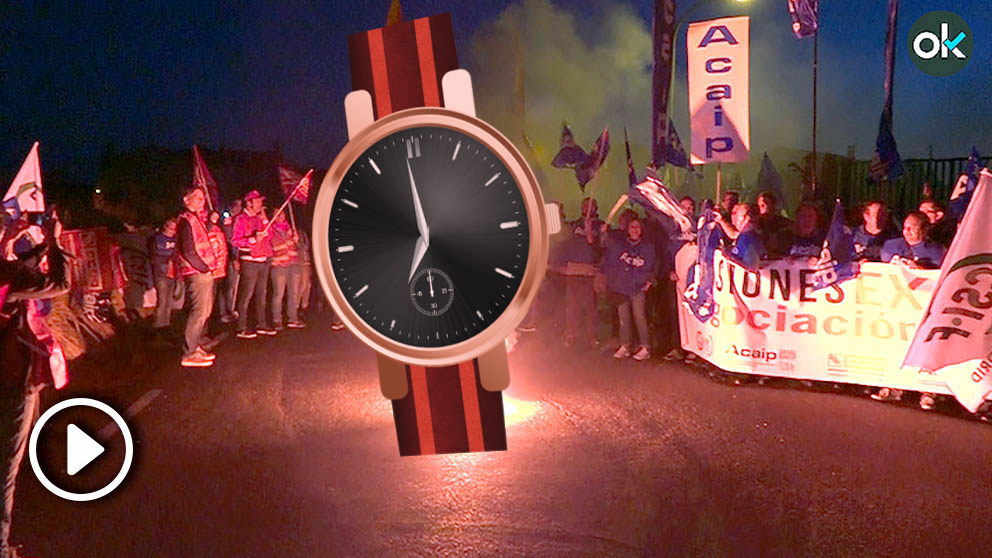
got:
**6:59**
